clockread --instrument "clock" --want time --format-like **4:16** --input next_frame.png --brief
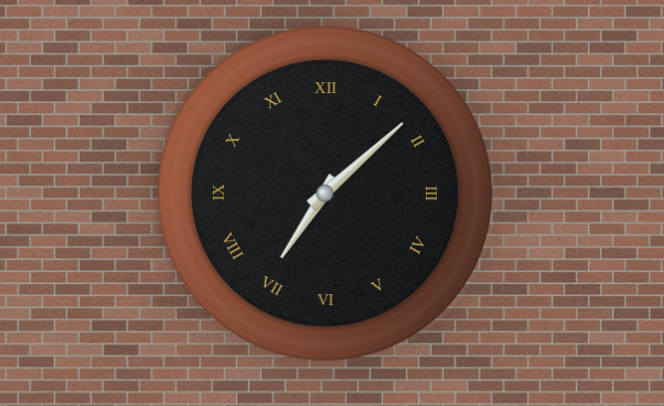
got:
**7:08**
